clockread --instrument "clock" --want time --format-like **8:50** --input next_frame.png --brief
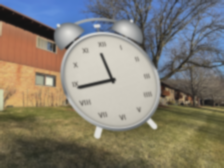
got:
**11:44**
